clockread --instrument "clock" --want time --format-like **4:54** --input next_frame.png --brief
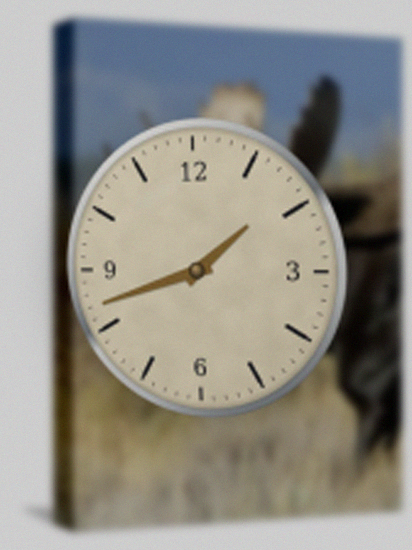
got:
**1:42**
